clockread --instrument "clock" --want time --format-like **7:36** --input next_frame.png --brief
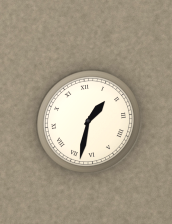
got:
**1:33**
